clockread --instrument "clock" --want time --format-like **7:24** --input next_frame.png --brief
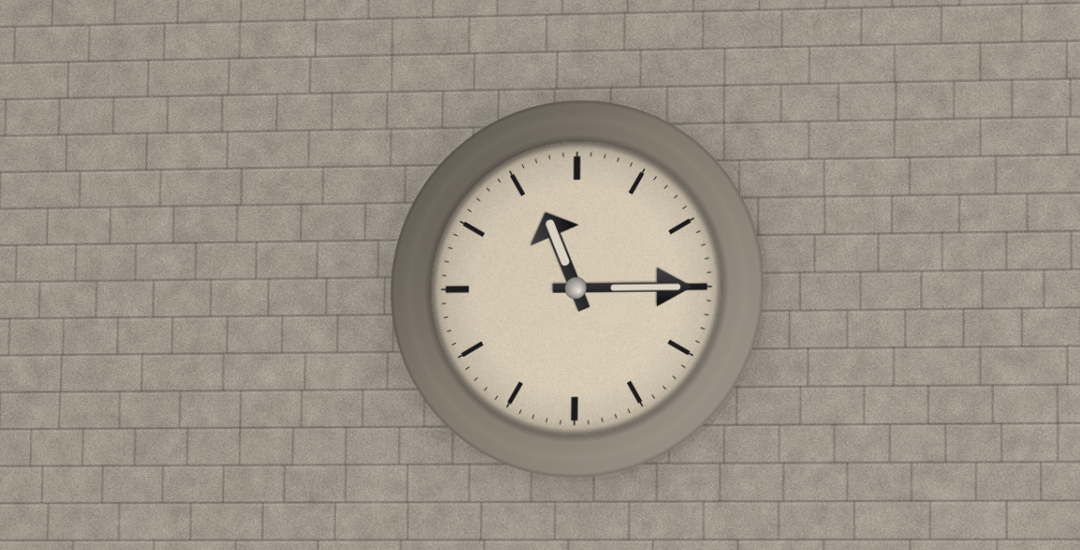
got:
**11:15**
